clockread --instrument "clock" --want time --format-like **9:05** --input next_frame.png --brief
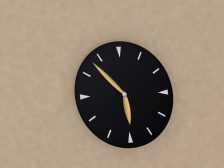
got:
**5:53**
